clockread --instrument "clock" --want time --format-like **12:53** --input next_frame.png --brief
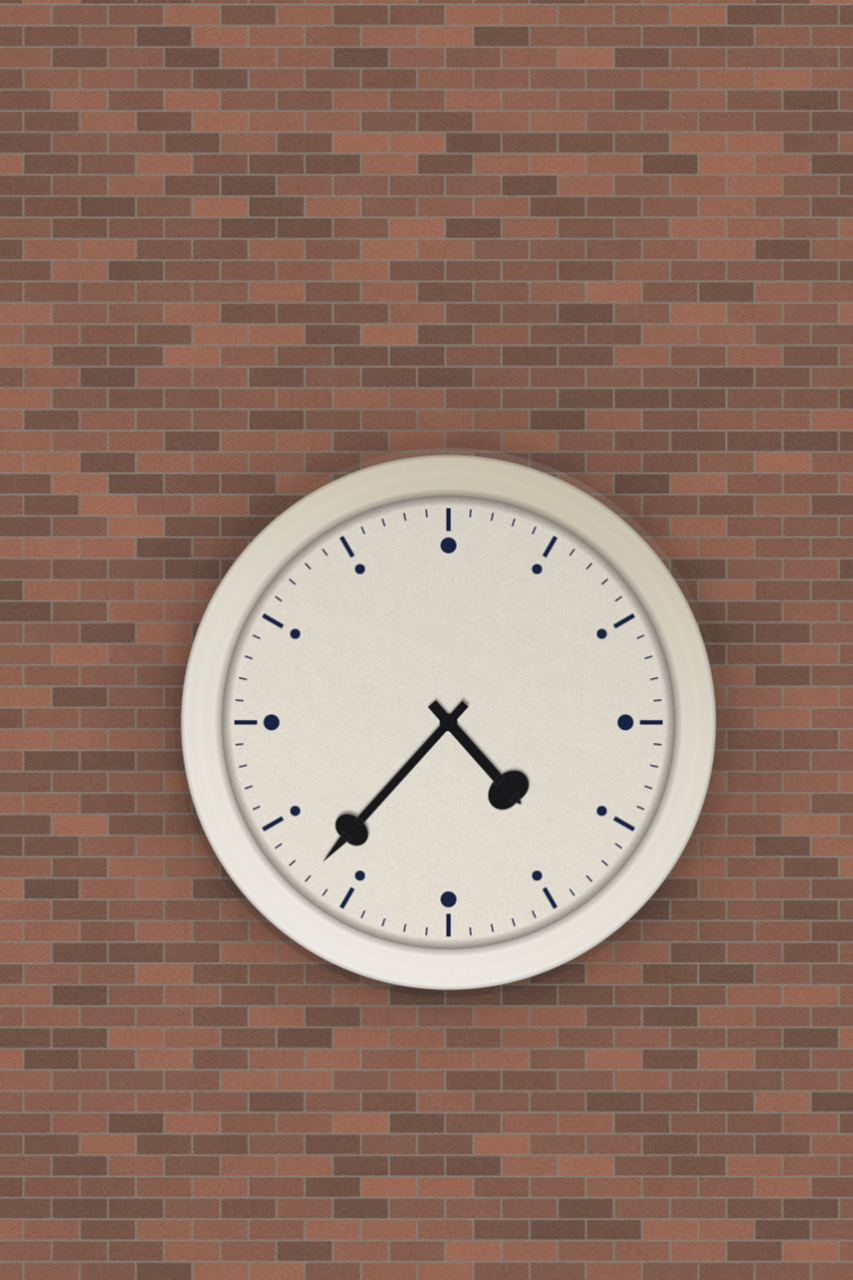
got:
**4:37**
